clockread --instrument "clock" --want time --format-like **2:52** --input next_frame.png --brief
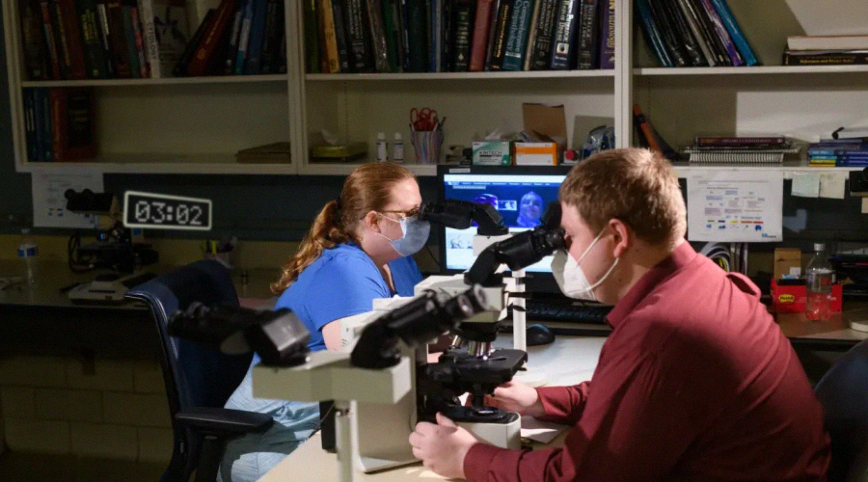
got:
**3:02**
